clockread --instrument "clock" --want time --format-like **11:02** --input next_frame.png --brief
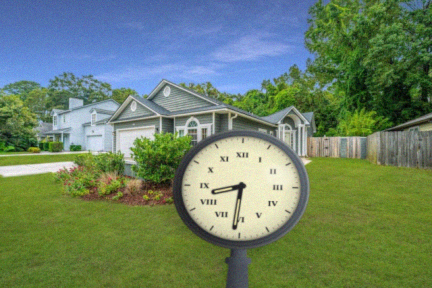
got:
**8:31**
